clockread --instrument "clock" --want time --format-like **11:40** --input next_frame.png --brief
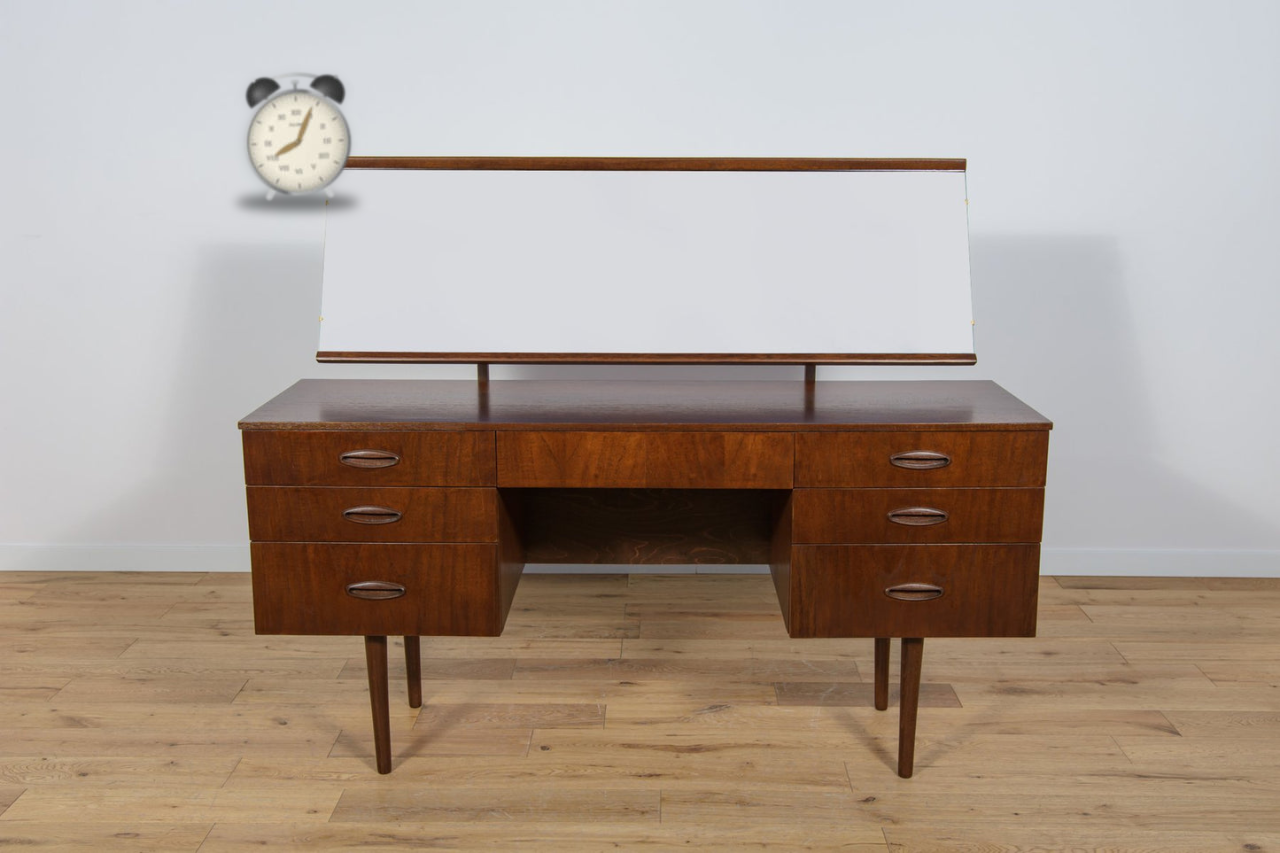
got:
**8:04**
